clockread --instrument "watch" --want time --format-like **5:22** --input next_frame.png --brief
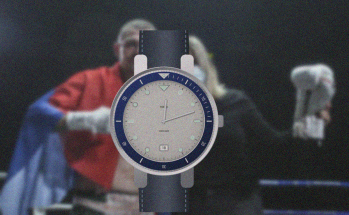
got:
**12:12**
